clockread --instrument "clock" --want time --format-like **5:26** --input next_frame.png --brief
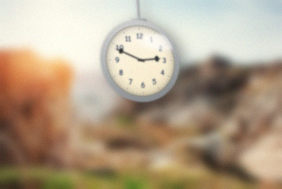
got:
**2:49**
